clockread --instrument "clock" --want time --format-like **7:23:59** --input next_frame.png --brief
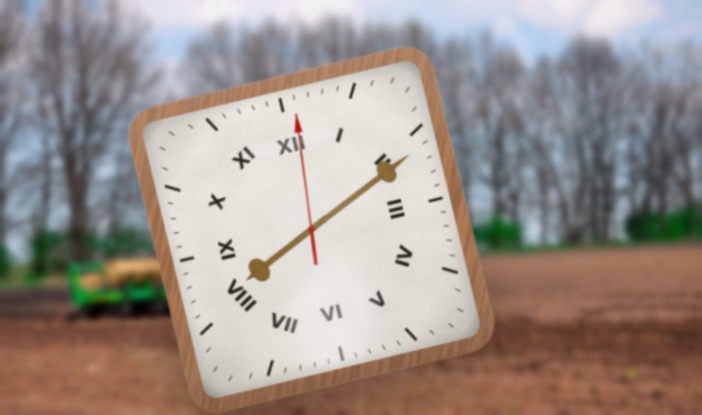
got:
**8:11:01**
